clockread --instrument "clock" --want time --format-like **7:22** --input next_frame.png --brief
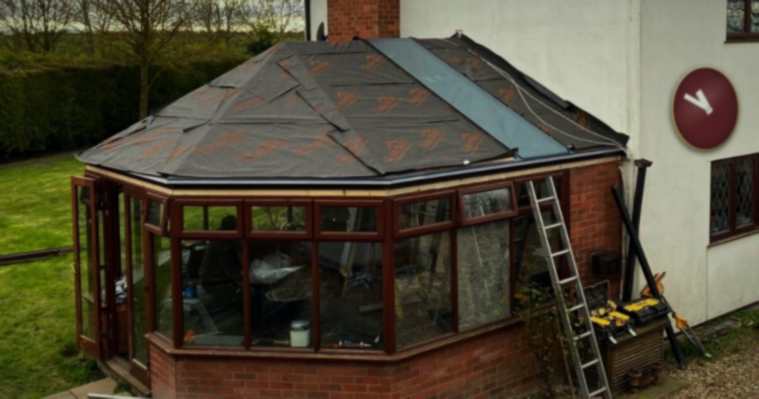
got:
**10:49**
